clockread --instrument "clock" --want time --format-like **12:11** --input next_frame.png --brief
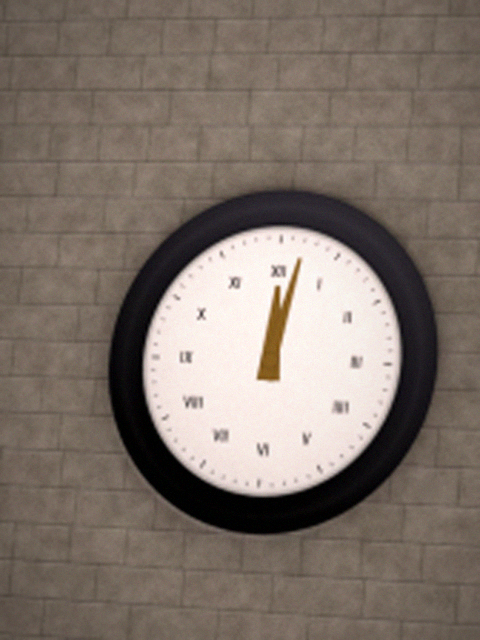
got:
**12:02**
